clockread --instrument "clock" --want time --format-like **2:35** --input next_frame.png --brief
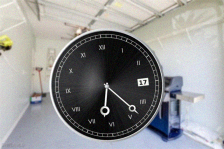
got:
**6:23**
